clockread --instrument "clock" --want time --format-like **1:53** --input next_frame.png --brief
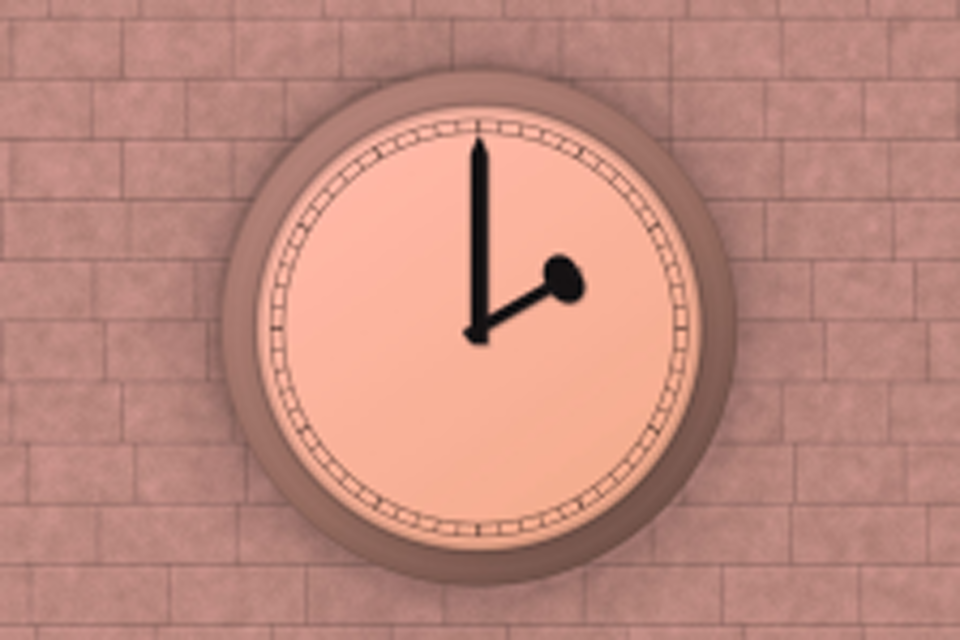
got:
**2:00**
